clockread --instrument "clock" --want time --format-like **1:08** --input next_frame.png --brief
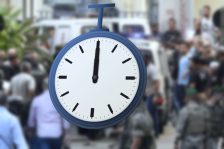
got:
**12:00**
